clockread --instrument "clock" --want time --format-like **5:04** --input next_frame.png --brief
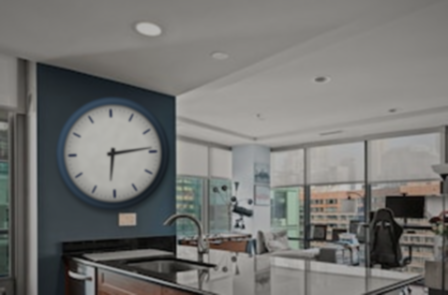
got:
**6:14**
